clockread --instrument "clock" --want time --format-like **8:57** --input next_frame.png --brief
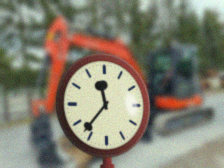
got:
**11:37**
